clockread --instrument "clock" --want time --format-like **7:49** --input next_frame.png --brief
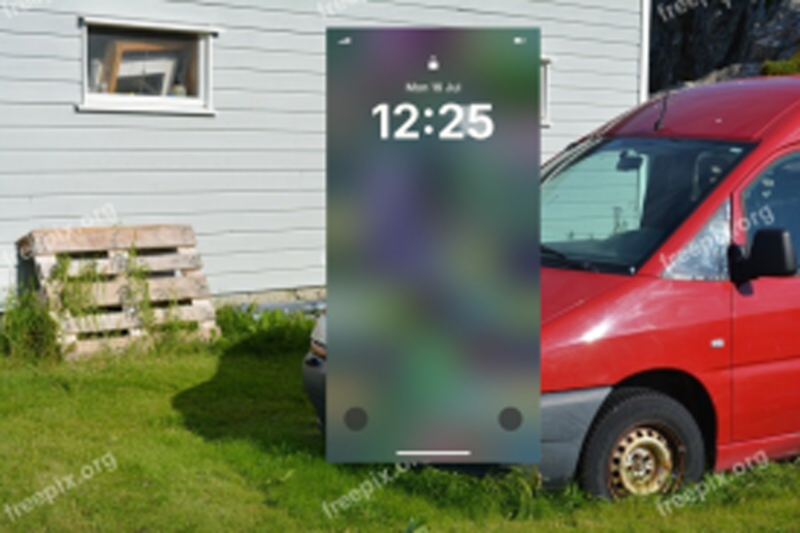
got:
**12:25**
